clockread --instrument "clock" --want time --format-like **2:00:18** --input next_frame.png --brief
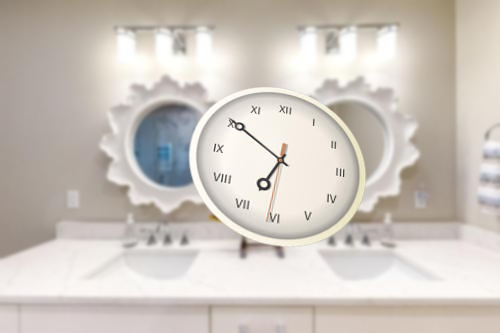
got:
**6:50:31**
